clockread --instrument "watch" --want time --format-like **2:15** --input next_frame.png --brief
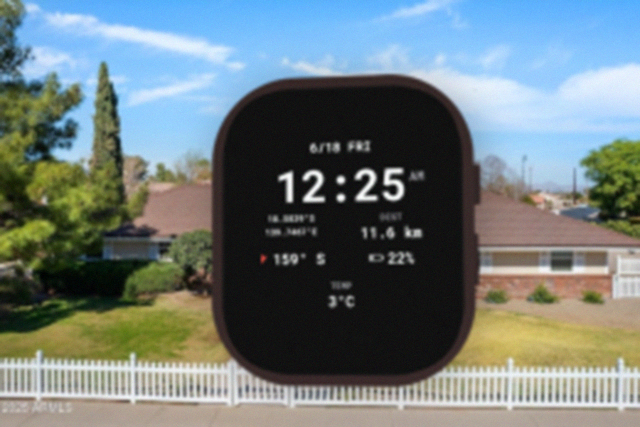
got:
**12:25**
